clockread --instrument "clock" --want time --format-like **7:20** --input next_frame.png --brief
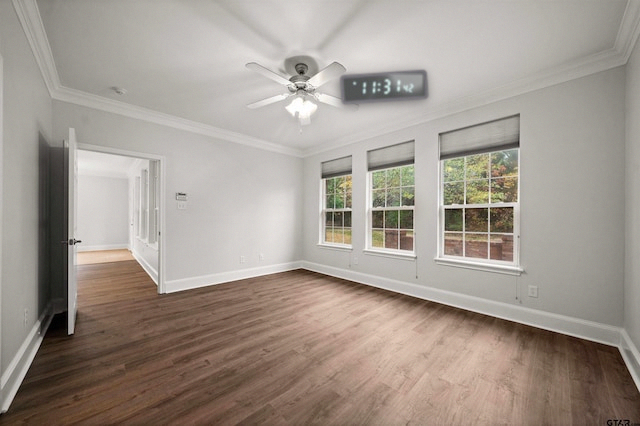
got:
**11:31**
